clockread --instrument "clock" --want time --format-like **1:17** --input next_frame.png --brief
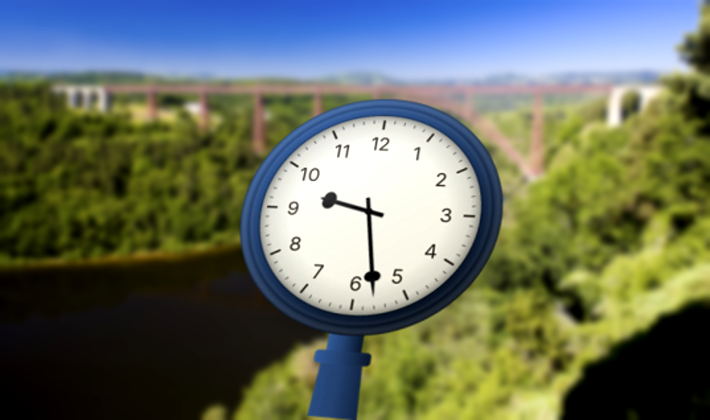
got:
**9:28**
